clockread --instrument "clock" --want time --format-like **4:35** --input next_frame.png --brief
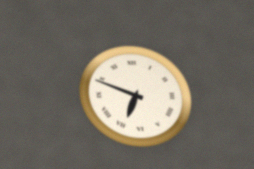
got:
**6:49**
